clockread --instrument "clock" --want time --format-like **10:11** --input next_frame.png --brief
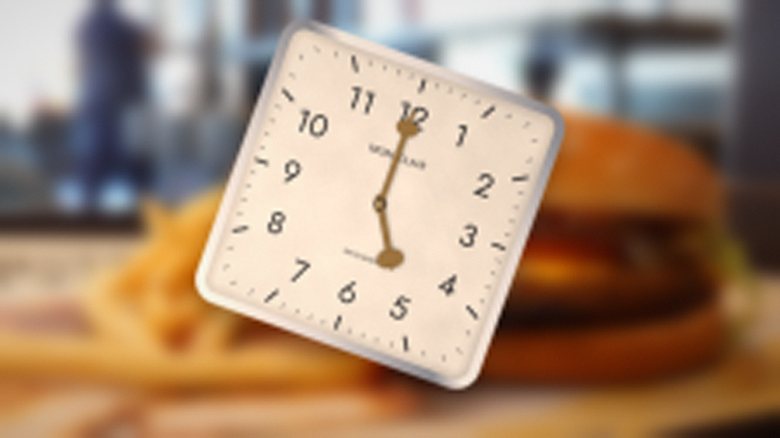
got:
**5:00**
